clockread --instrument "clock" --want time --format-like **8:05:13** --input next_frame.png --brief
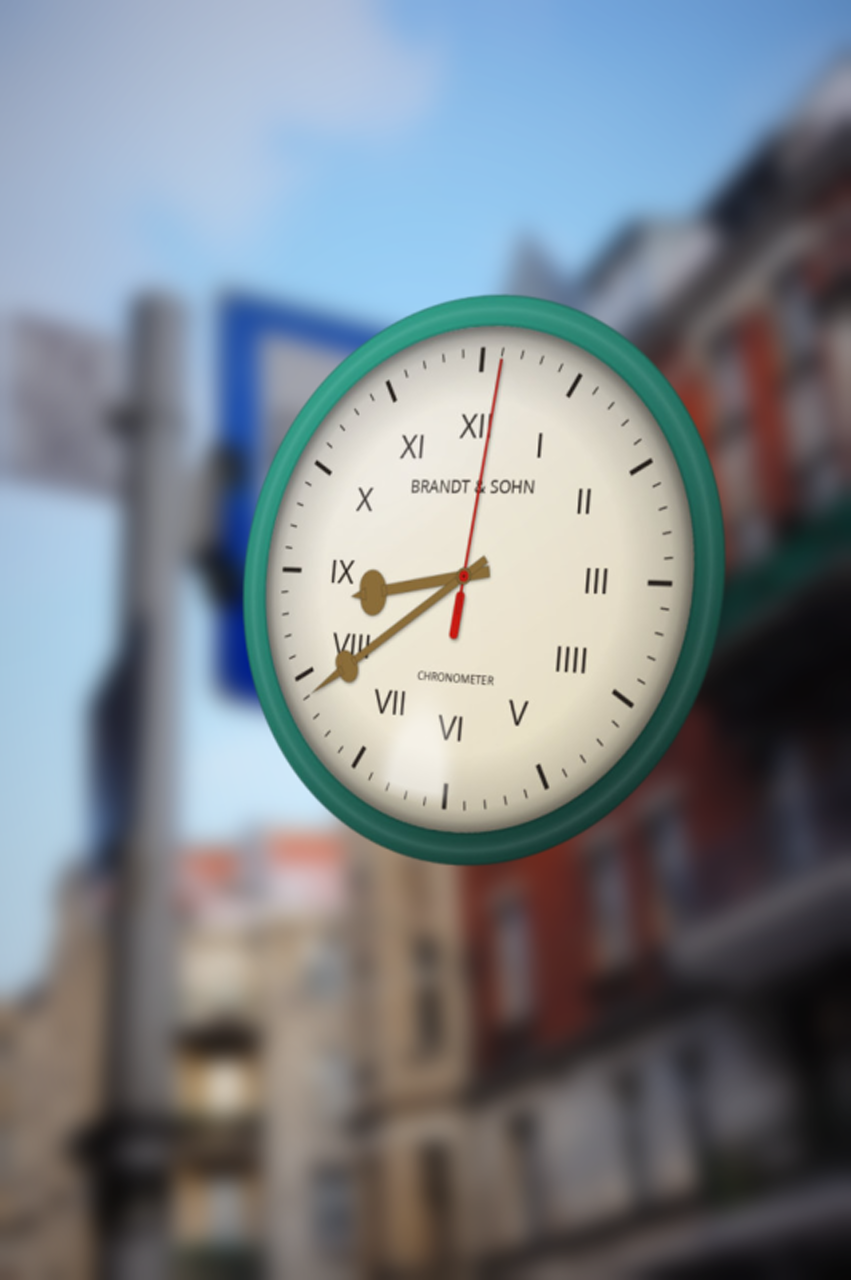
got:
**8:39:01**
